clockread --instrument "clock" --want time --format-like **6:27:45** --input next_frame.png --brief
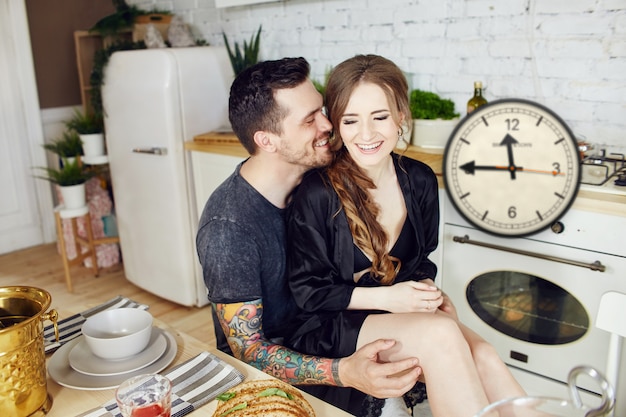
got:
**11:45:16**
